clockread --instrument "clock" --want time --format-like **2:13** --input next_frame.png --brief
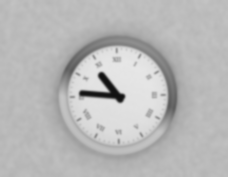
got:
**10:46**
